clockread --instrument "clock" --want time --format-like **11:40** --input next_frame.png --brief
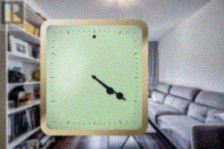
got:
**4:21**
